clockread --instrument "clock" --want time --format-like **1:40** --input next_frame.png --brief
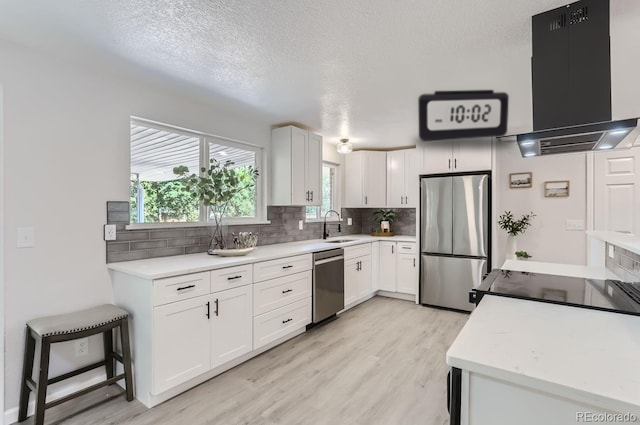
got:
**10:02**
